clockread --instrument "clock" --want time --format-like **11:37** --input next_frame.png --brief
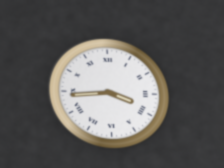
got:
**3:44**
